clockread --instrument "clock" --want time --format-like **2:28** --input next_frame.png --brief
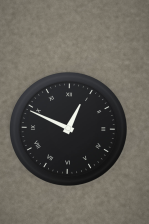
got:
**12:49**
